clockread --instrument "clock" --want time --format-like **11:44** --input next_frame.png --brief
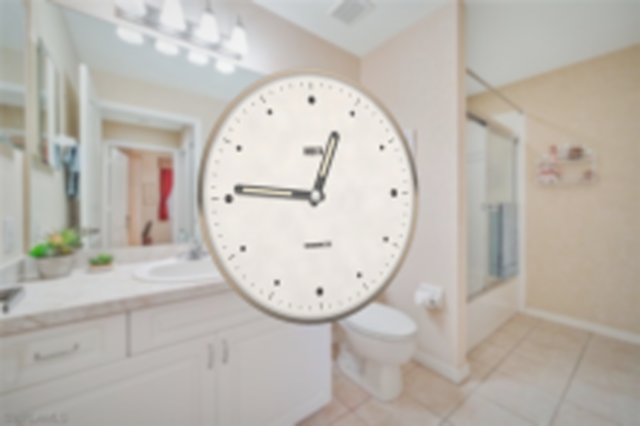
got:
**12:46**
